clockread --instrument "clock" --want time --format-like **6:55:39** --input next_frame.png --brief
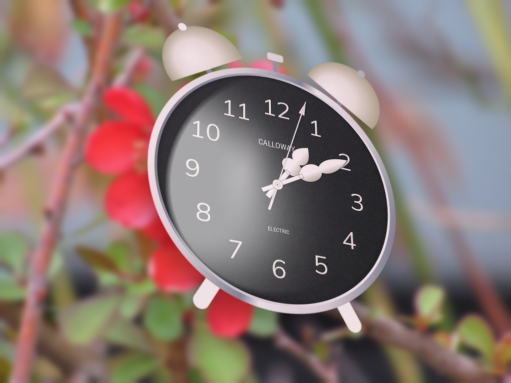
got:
**1:10:03**
